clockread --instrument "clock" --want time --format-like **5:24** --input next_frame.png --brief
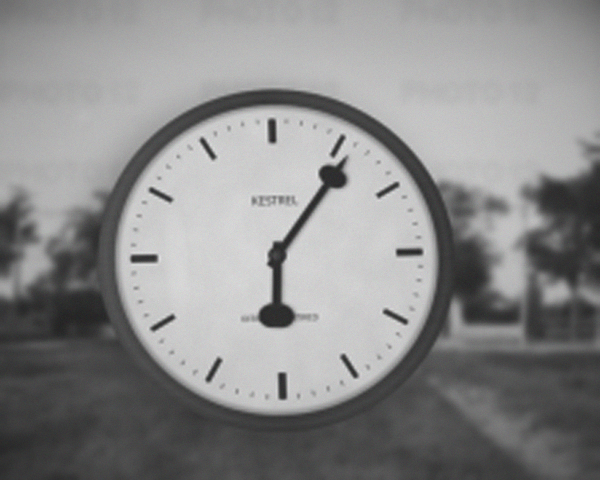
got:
**6:06**
